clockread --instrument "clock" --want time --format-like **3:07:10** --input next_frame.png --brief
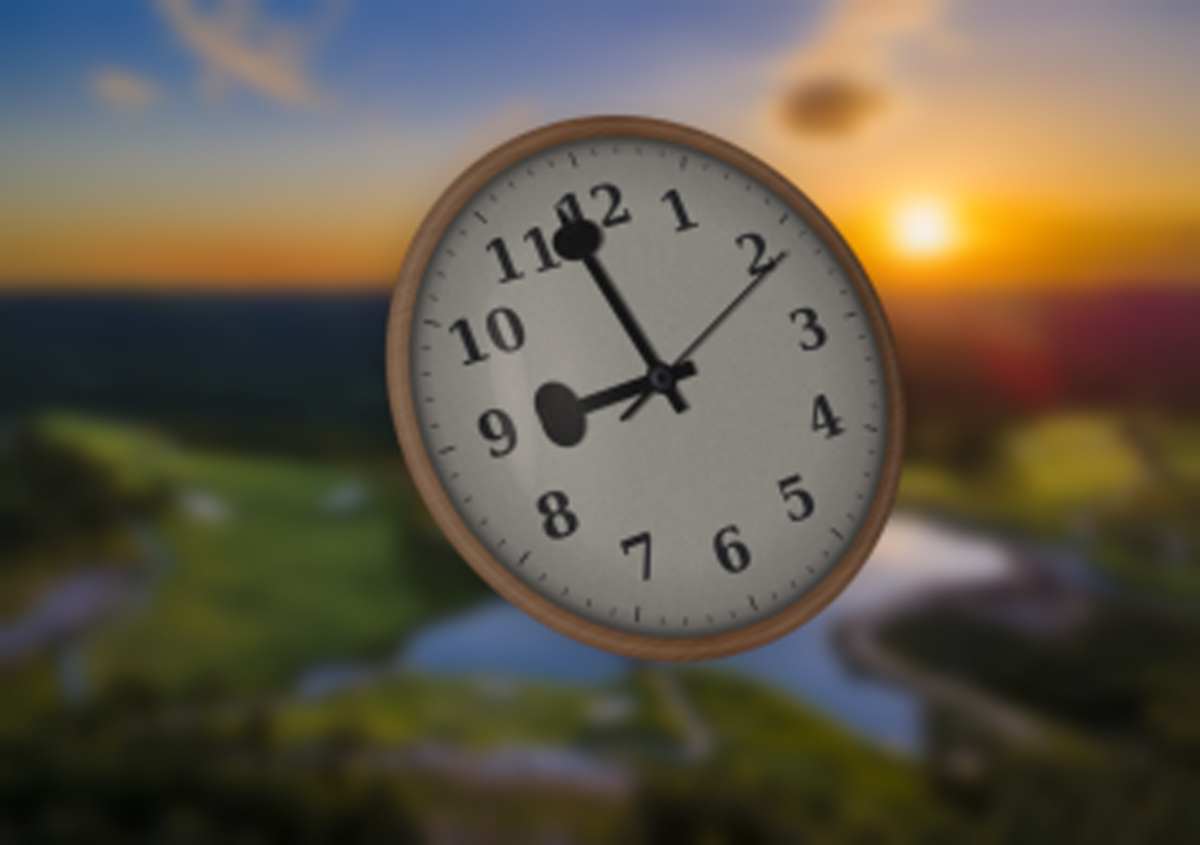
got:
**8:58:11**
